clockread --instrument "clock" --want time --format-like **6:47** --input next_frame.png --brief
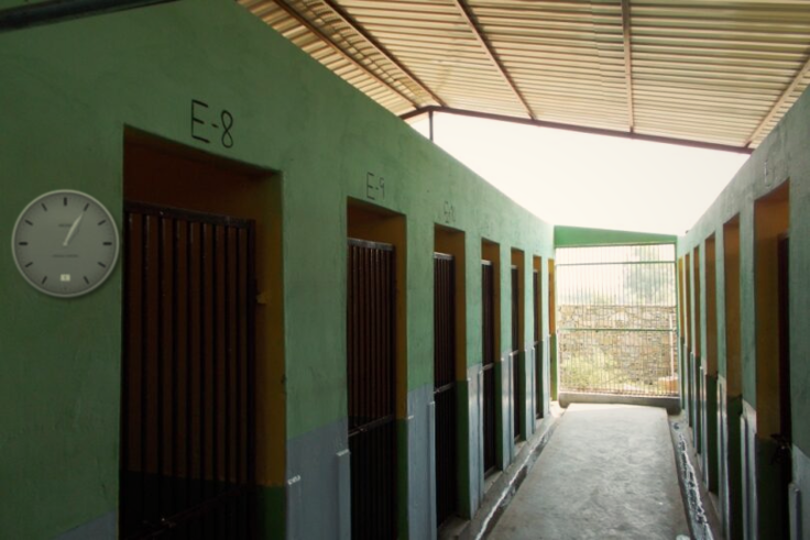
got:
**1:05**
